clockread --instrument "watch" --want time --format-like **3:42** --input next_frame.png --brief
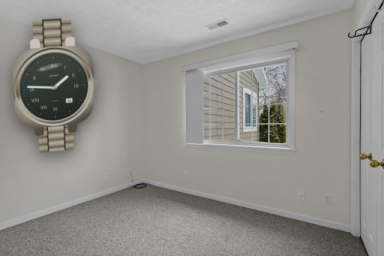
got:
**1:46**
